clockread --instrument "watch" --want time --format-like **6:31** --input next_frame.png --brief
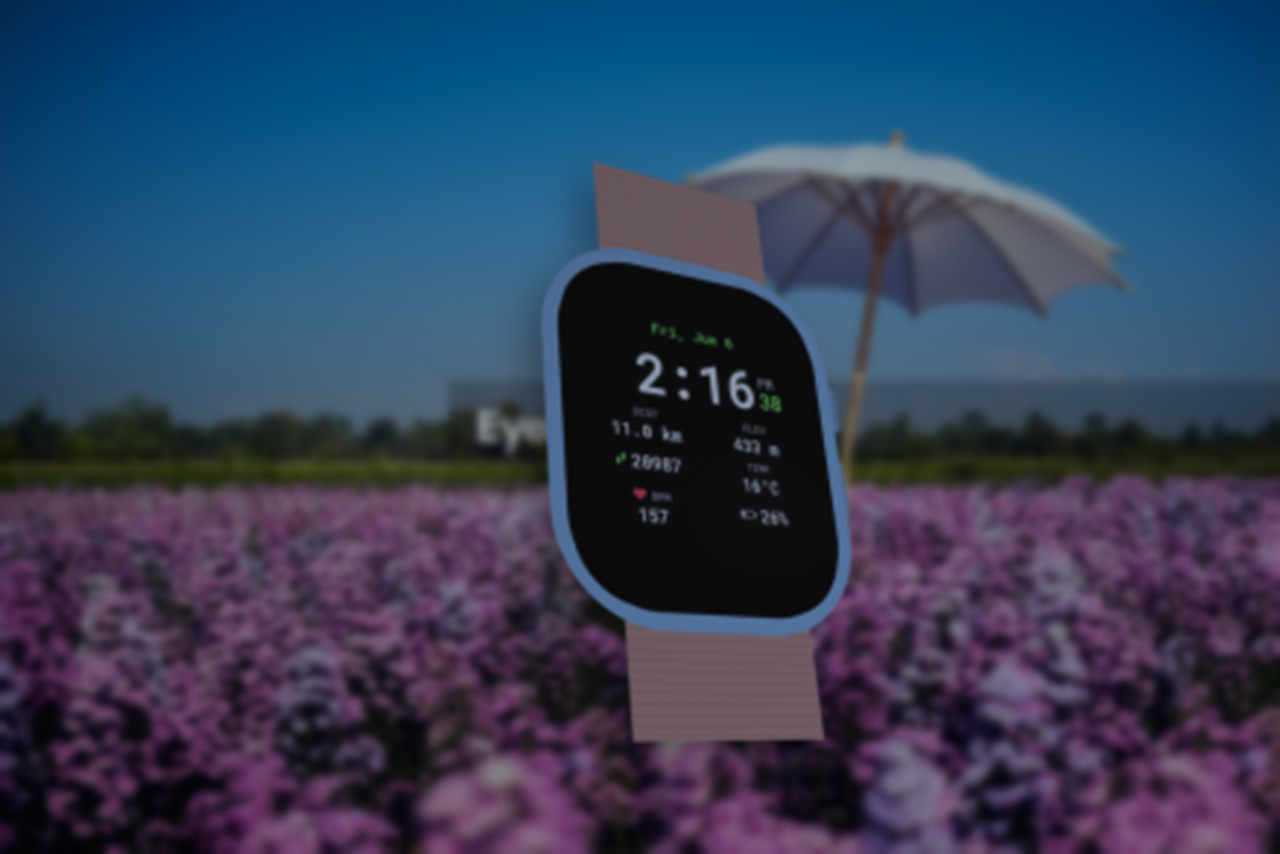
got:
**2:16**
